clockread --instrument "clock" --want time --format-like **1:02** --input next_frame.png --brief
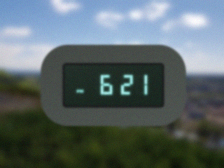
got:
**6:21**
